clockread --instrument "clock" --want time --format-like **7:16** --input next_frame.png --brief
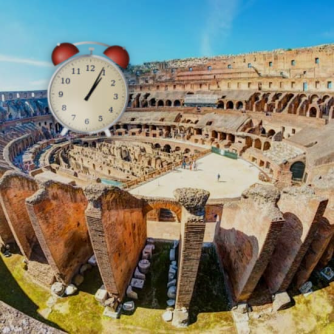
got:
**1:04**
